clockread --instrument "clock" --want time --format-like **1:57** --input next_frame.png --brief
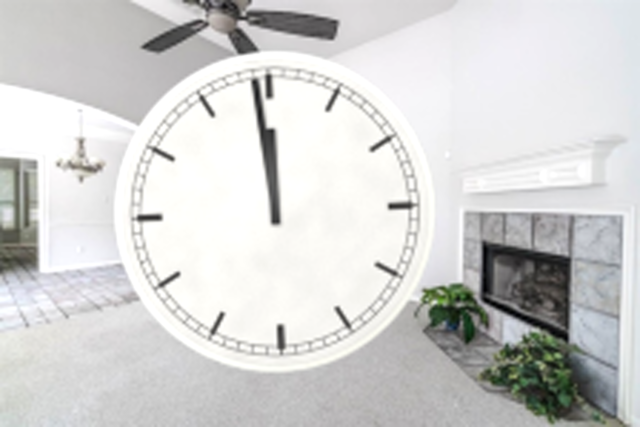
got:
**11:59**
